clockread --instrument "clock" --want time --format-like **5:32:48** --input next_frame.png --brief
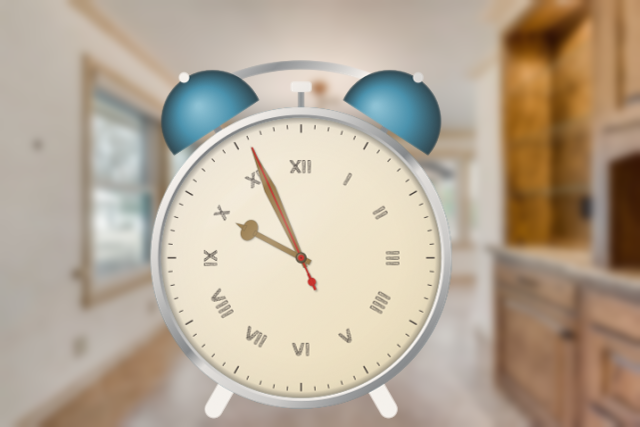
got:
**9:55:56**
